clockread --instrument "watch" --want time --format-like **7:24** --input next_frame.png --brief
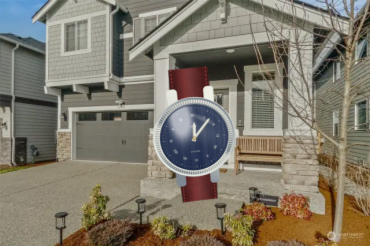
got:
**12:07**
